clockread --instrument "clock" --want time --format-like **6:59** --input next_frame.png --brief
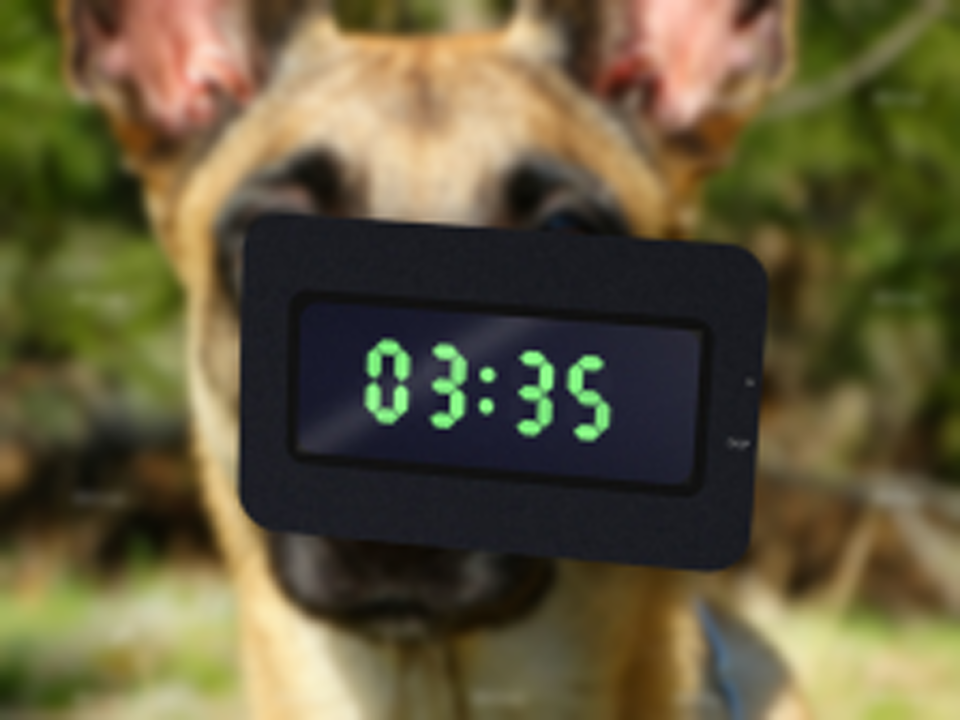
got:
**3:35**
